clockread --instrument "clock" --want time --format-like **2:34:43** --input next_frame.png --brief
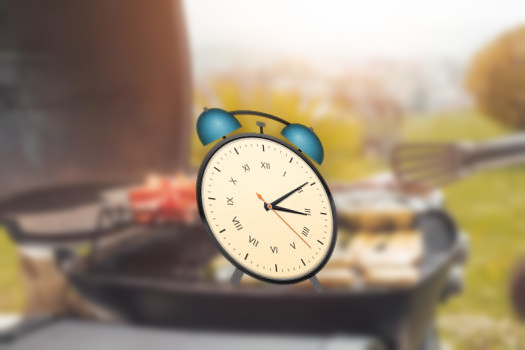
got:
**3:09:22**
